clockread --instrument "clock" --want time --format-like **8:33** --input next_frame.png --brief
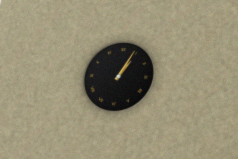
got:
**1:04**
